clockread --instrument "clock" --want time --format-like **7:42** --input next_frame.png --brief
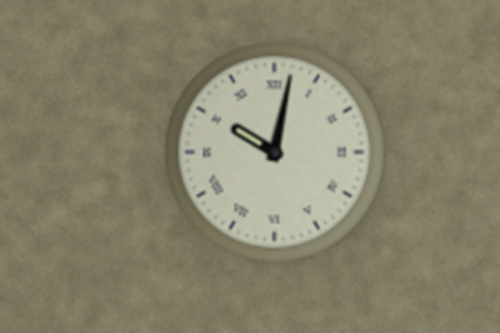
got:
**10:02**
